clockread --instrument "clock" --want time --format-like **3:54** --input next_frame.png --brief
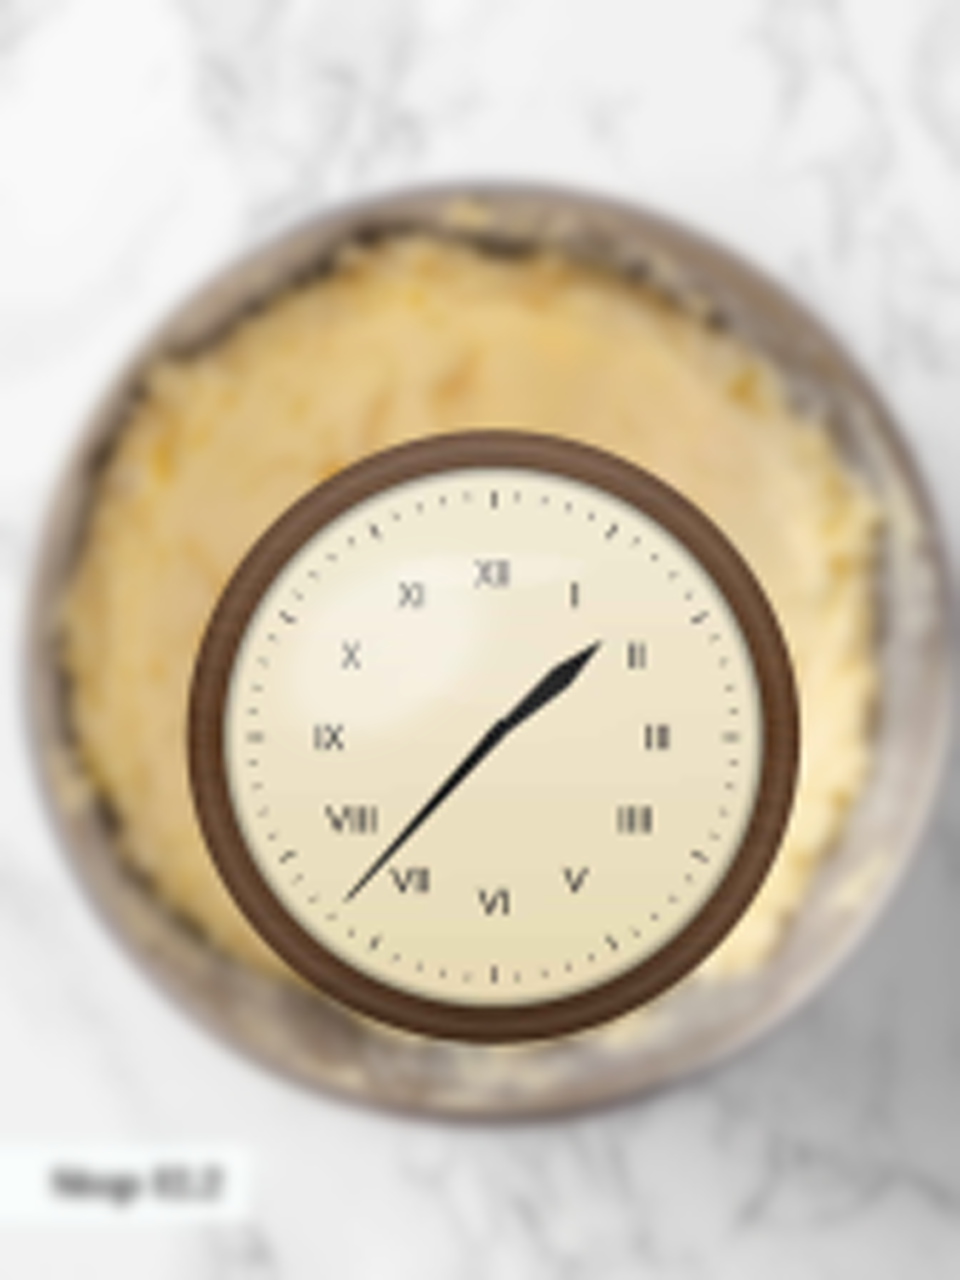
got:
**1:37**
